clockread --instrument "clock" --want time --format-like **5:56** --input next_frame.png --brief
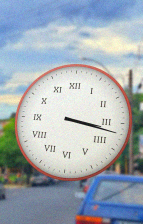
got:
**3:17**
